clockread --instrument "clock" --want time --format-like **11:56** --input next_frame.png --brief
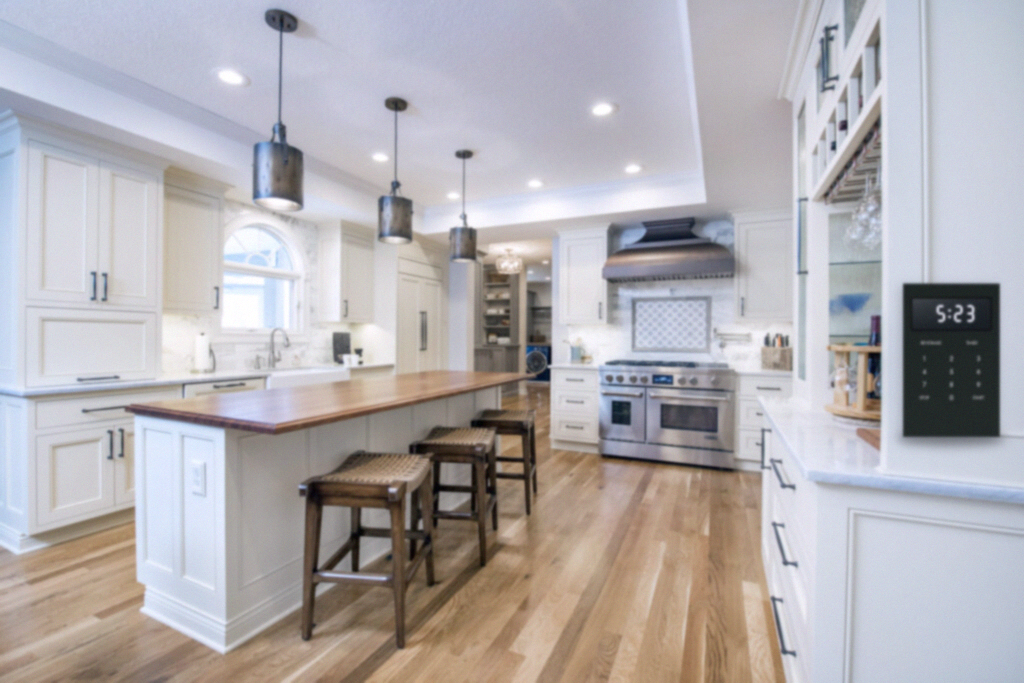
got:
**5:23**
